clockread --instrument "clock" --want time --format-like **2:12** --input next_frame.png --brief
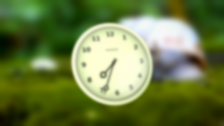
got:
**7:34**
